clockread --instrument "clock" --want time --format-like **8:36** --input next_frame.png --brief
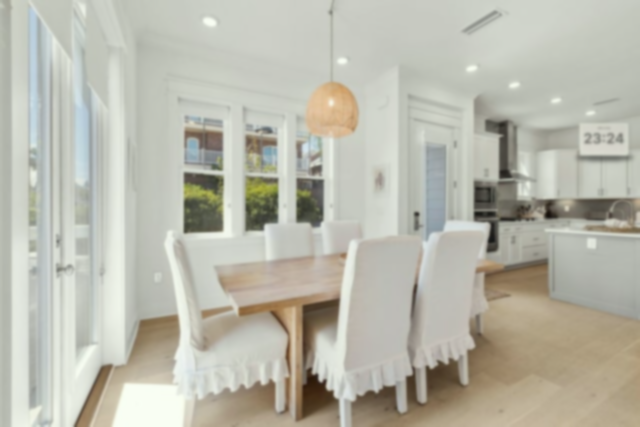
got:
**23:24**
